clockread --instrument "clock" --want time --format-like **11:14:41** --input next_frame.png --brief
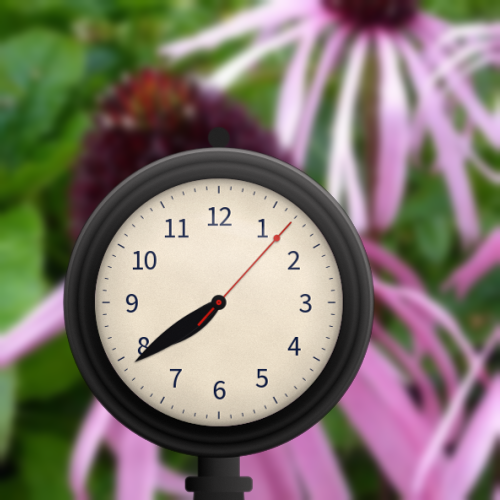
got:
**7:39:07**
